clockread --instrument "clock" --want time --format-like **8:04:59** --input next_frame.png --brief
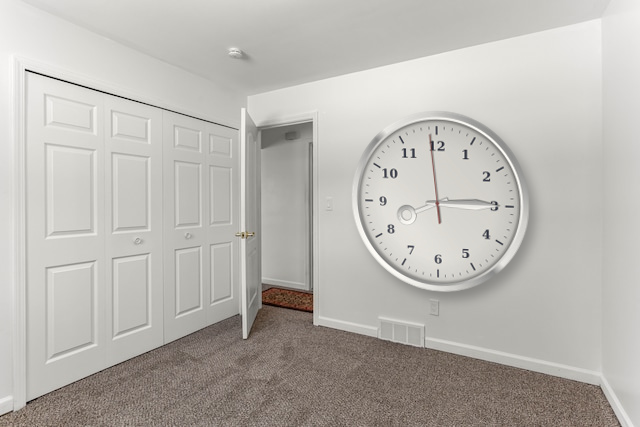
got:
**8:14:59**
